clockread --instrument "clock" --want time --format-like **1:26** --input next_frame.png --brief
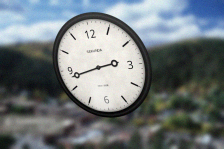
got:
**2:43**
